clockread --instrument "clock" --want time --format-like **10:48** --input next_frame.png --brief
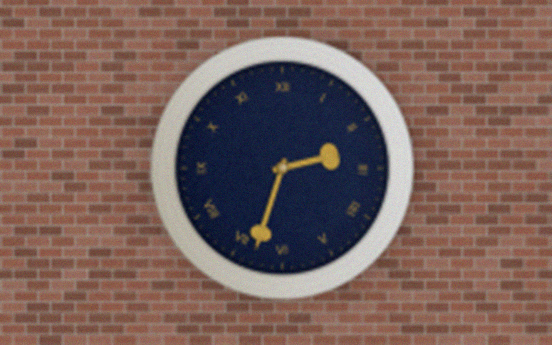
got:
**2:33**
